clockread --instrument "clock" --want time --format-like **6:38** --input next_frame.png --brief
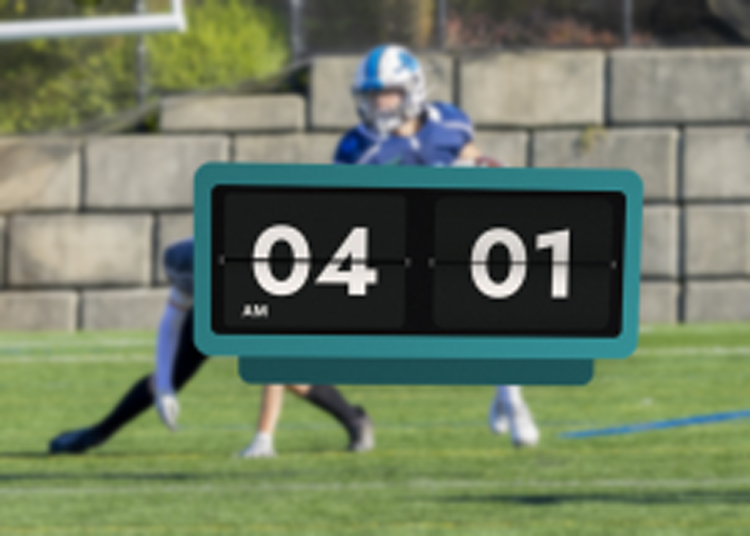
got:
**4:01**
